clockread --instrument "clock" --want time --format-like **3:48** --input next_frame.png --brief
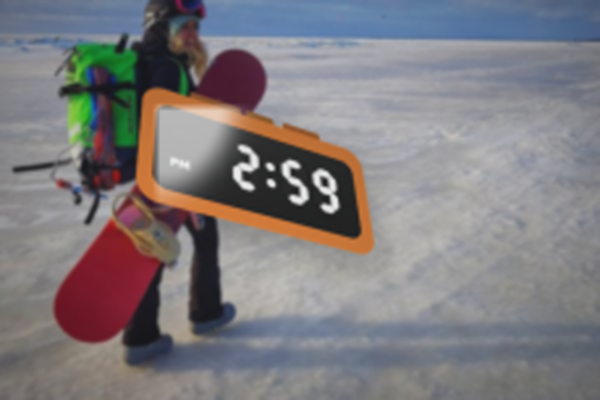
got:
**2:59**
